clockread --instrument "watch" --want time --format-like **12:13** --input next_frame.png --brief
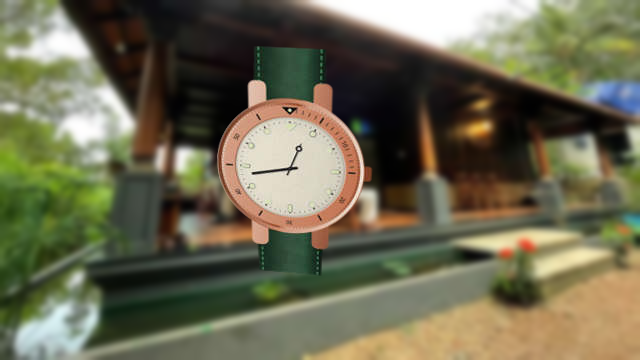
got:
**12:43**
